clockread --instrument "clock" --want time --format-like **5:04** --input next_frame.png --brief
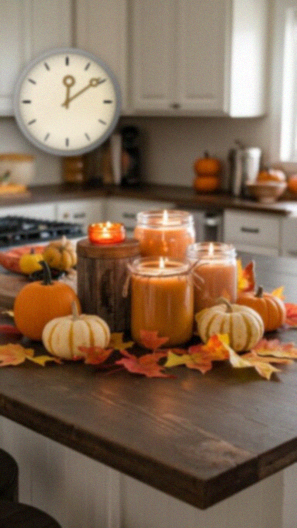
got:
**12:09**
